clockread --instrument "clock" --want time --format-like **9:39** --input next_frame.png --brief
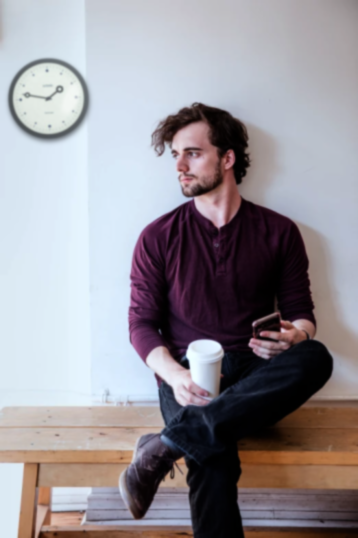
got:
**1:47**
